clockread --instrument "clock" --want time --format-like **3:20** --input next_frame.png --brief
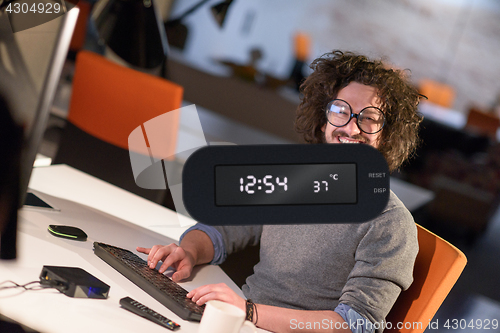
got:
**12:54**
